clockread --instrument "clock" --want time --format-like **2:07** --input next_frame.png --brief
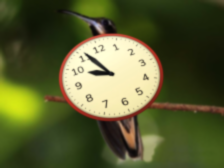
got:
**9:56**
